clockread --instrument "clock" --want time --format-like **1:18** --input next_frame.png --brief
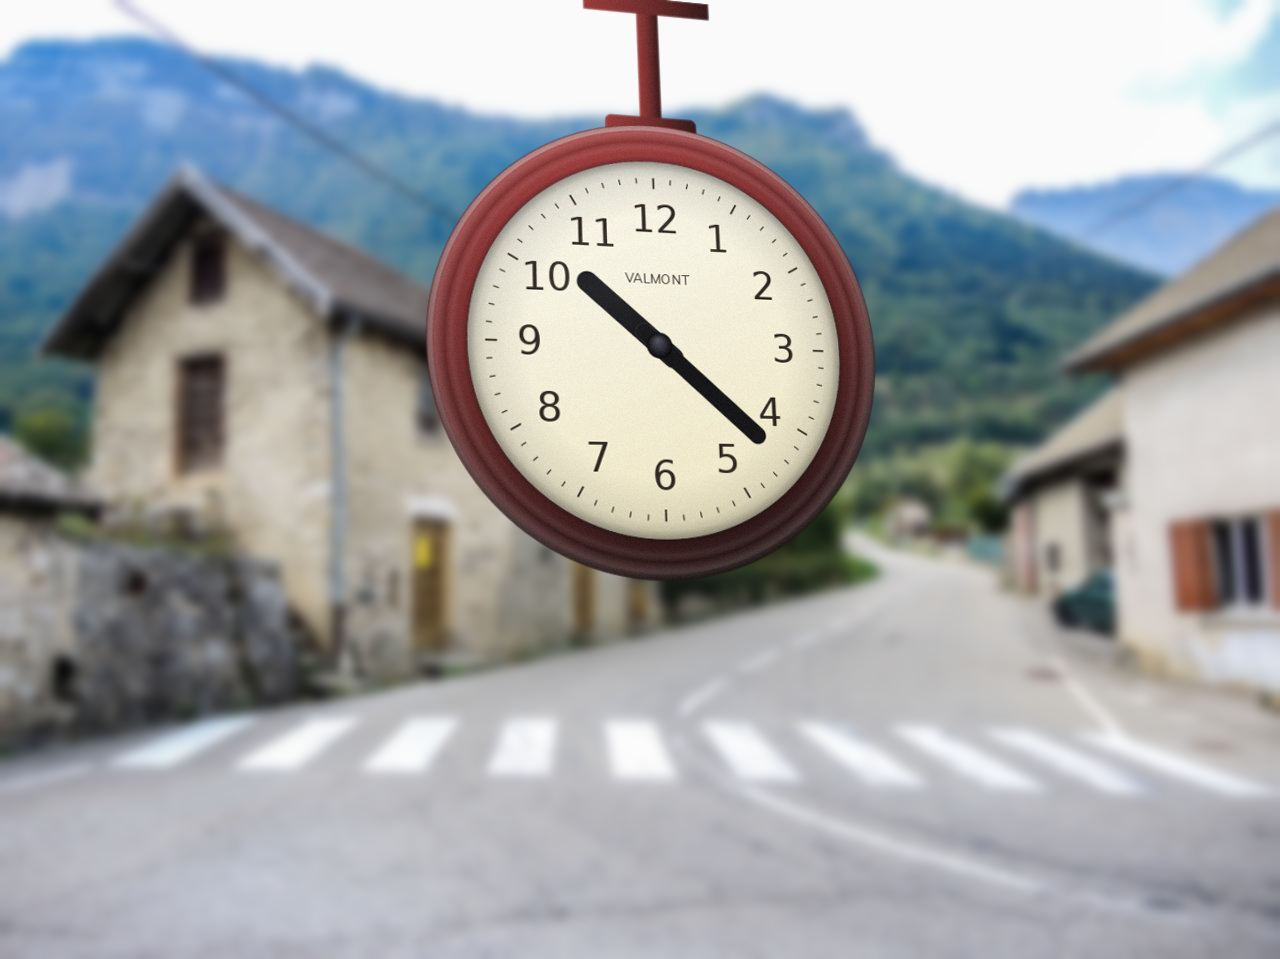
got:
**10:22**
